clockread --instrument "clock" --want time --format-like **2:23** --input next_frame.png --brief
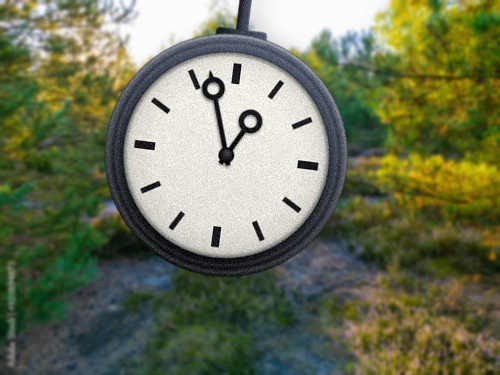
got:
**12:57**
